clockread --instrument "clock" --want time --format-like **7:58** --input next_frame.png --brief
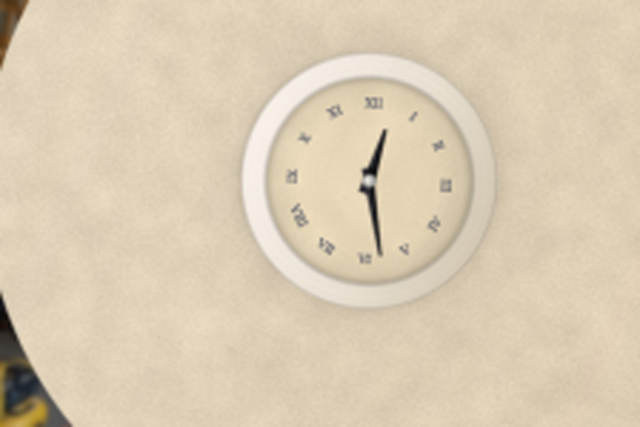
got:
**12:28**
